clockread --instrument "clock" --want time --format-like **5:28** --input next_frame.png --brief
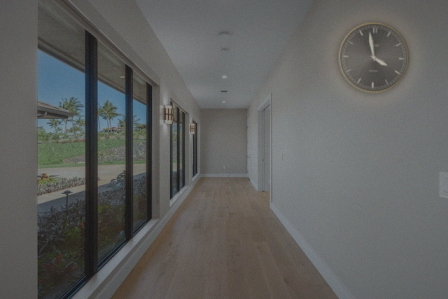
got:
**3:58**
